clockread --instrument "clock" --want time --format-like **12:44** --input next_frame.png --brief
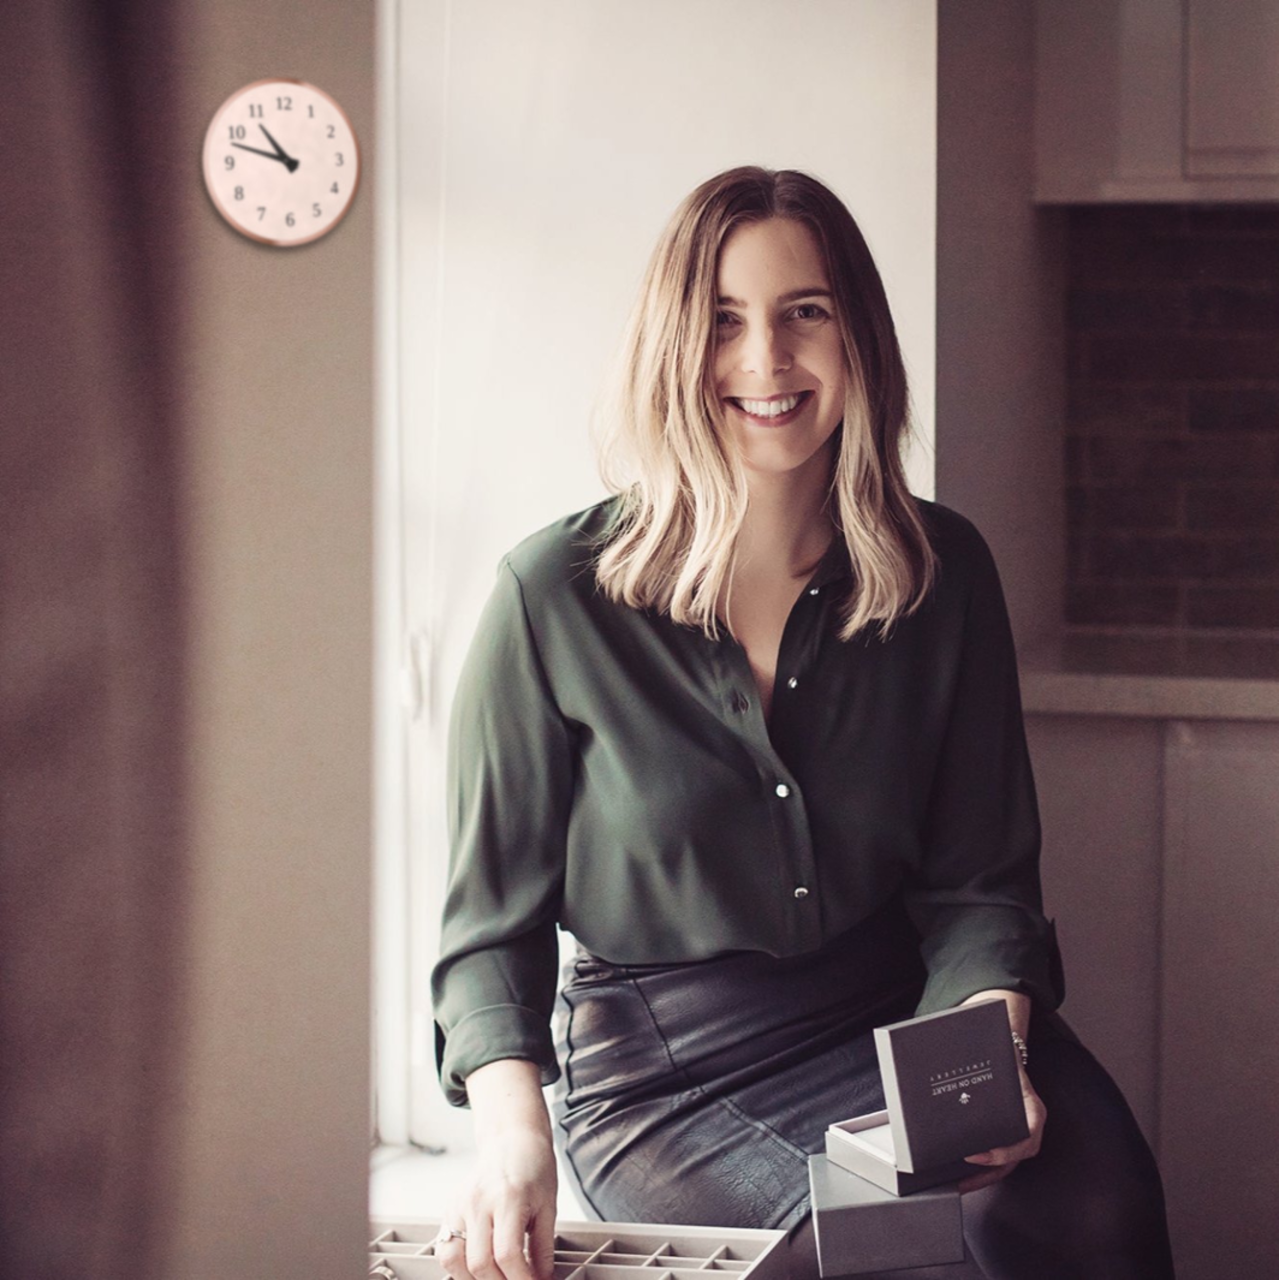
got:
**10:48**
